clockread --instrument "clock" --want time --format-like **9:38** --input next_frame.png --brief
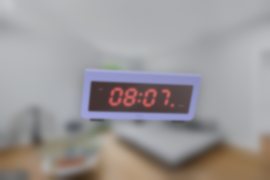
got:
**8:07**
